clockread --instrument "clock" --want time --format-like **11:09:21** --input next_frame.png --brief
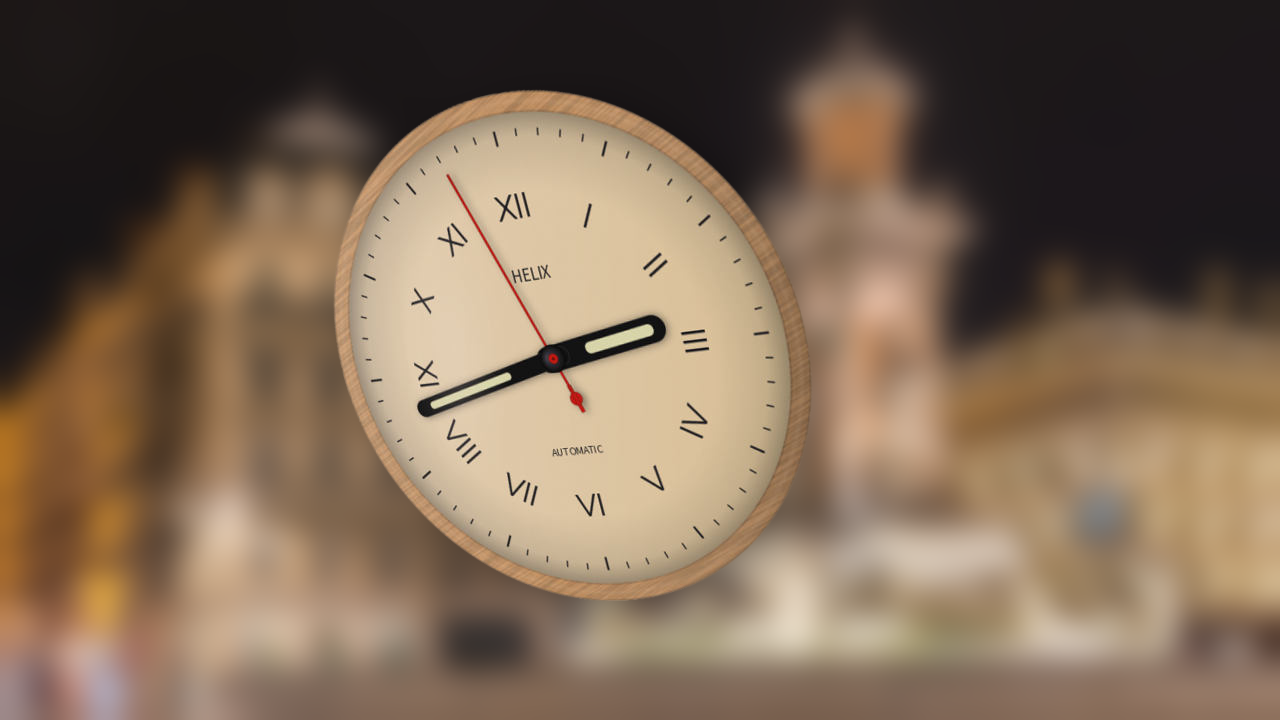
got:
**2:42:57**
